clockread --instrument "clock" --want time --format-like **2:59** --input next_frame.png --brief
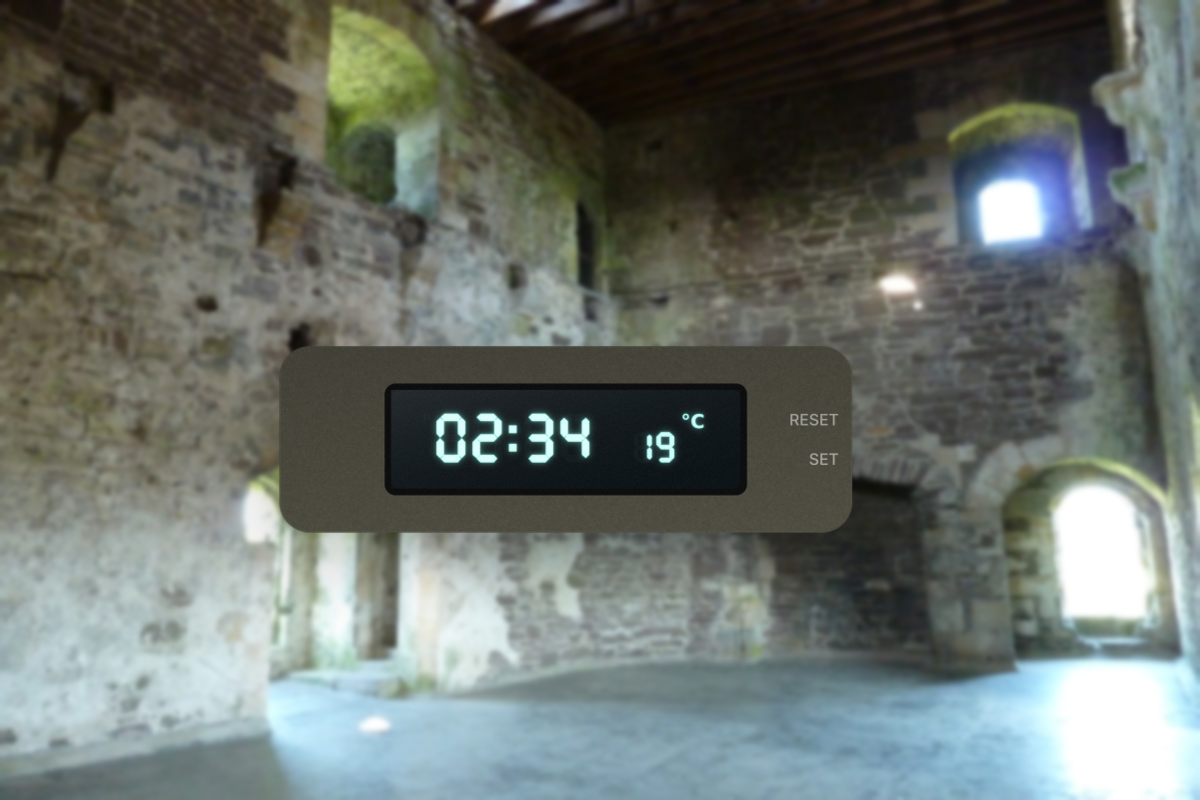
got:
**2:34**
